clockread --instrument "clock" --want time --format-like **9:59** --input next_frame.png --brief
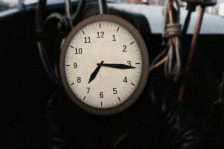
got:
**7:16**
